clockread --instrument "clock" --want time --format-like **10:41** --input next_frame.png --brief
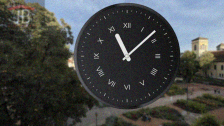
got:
**11:08**
